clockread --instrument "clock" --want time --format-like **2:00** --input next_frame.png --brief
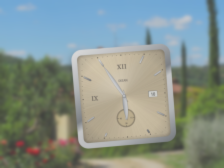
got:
**5:55**
